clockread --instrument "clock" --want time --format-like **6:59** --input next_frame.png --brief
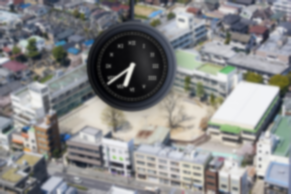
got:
**6:39**
